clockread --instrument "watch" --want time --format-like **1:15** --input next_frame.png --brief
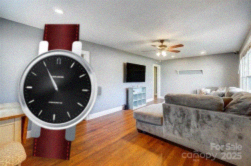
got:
**10:55**
